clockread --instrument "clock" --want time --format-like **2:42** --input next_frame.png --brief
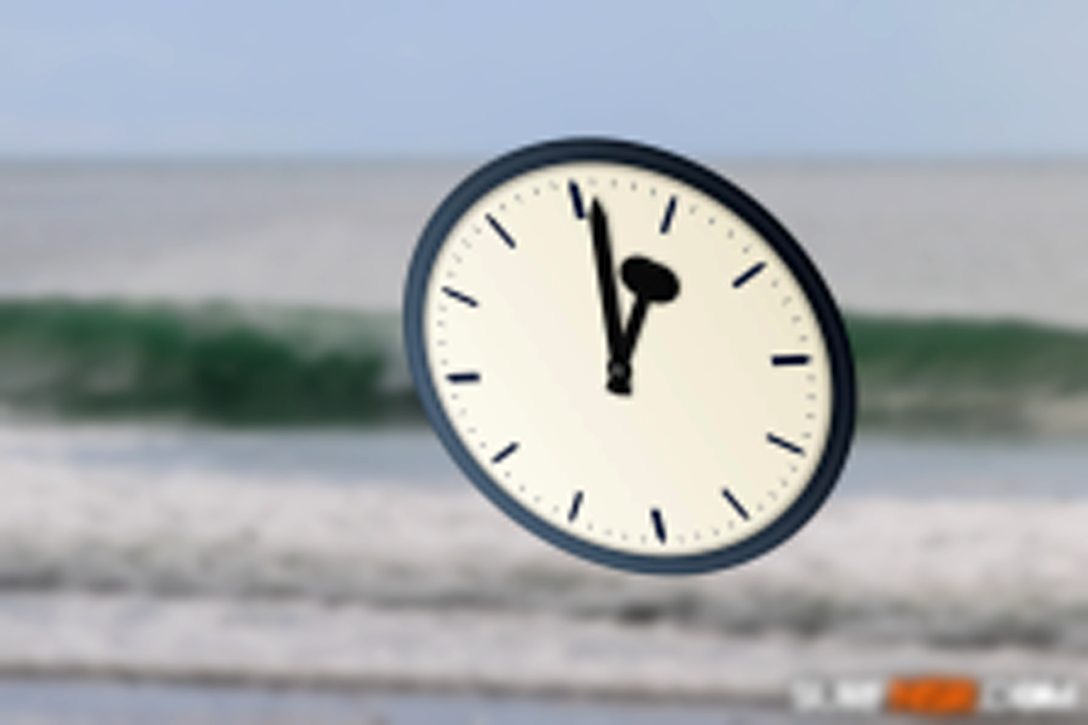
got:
**1:01**
